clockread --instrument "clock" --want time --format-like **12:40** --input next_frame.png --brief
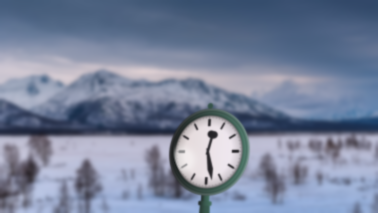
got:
**12:28**
